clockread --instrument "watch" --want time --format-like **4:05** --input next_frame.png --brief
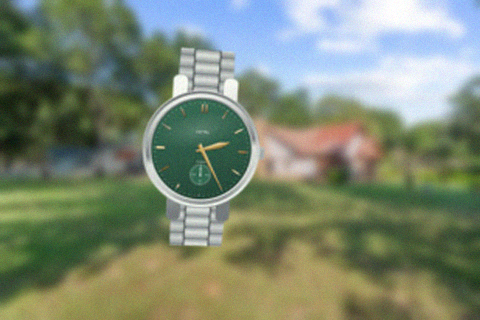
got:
**2:25**
